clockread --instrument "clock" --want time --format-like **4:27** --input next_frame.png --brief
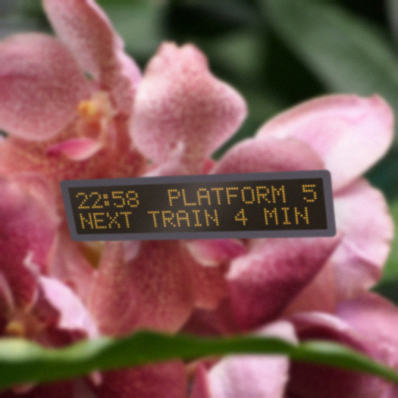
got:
**22:58**
